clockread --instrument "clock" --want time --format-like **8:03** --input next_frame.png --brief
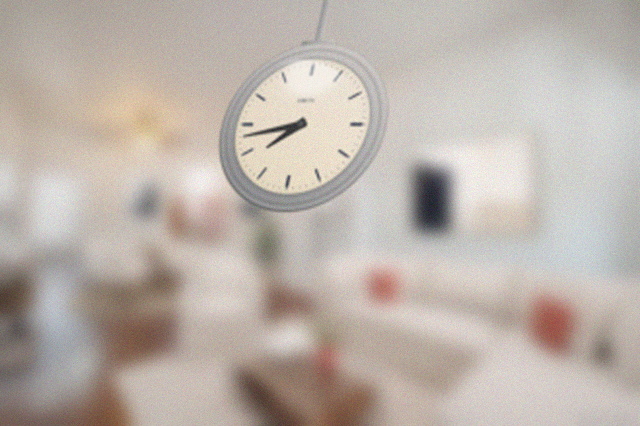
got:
**7:43**
